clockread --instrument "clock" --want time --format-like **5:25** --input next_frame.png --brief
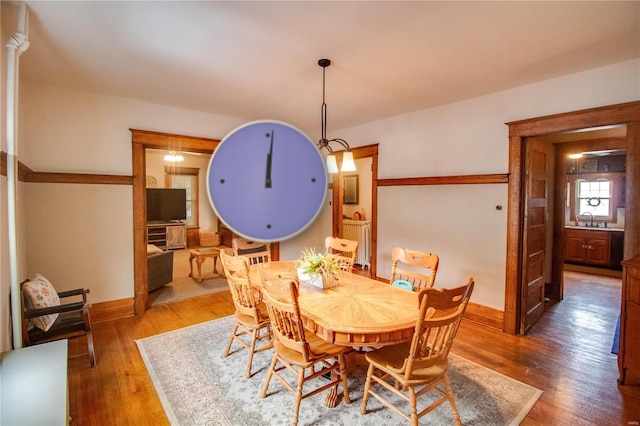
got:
**12:01**
